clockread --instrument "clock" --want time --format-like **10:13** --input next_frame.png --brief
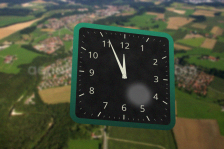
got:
**11:56**
